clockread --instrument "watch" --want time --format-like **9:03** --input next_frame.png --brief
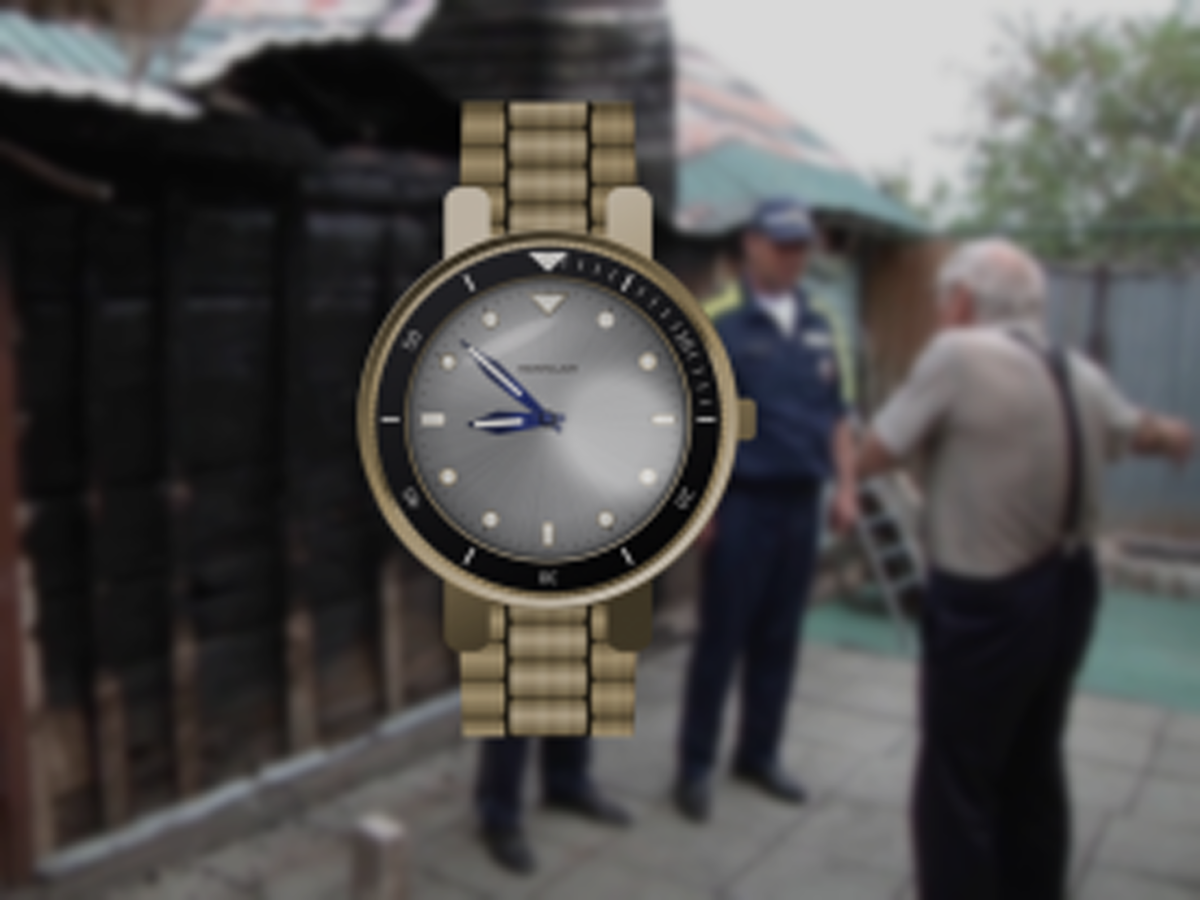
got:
**8:52**
